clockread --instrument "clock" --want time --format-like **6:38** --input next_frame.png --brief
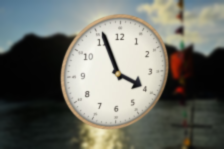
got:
**3:56**
